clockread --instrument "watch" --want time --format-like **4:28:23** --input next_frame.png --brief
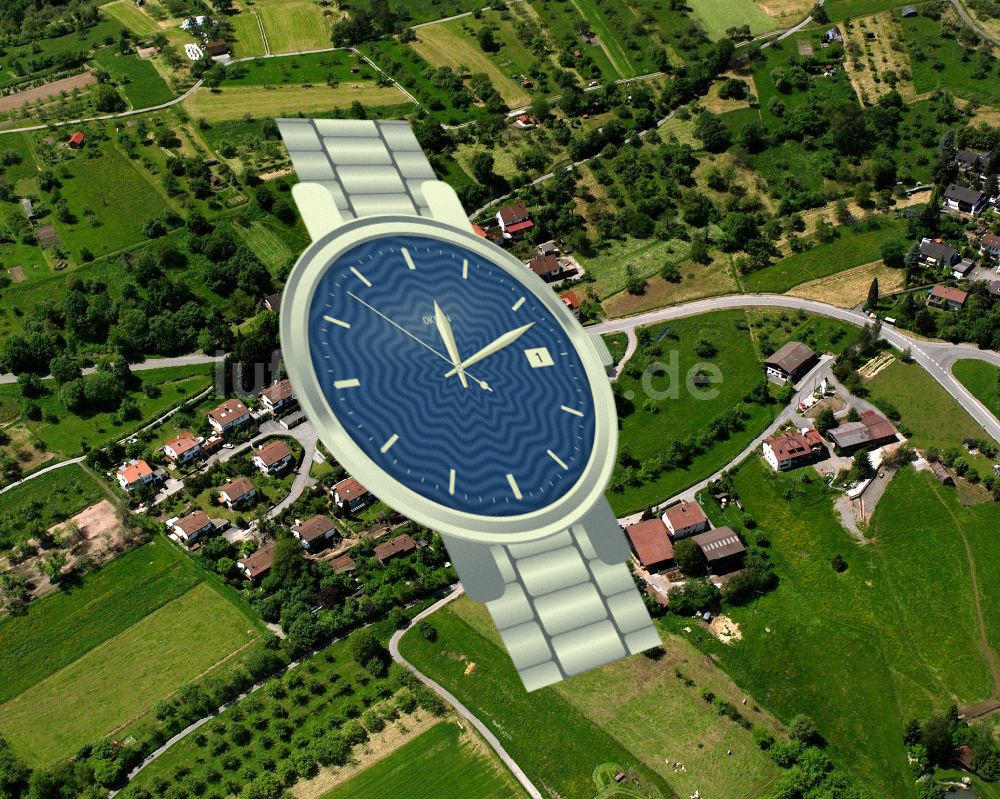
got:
**12:11:53**
